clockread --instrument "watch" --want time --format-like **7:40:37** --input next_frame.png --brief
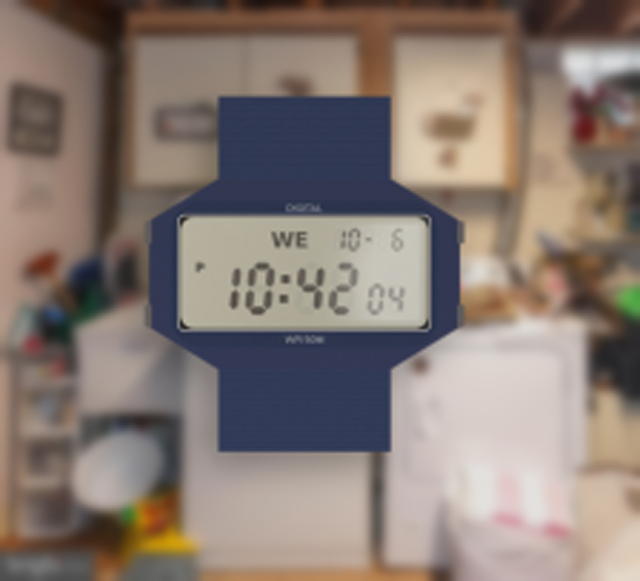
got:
**10:42:04**
